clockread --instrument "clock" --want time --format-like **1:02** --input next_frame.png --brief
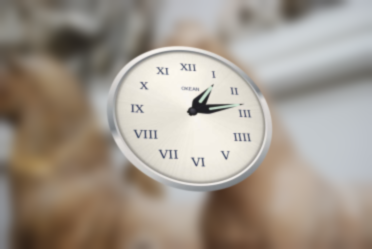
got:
**1:13**
